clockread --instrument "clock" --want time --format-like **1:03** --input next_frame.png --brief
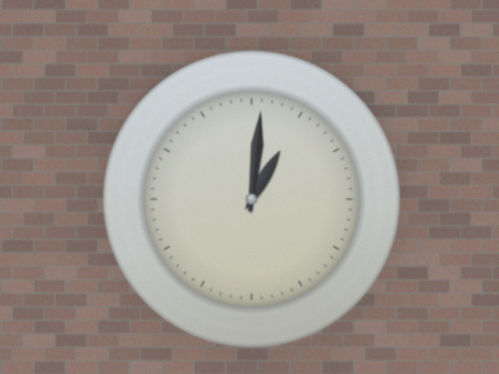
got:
**1:01**
